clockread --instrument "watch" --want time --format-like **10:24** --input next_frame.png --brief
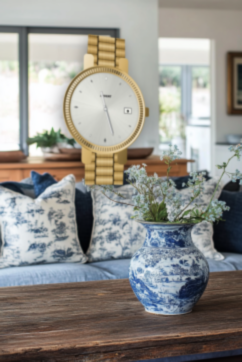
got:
**11:27**
